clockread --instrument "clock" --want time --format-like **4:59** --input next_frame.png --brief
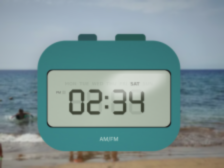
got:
**2:34**
